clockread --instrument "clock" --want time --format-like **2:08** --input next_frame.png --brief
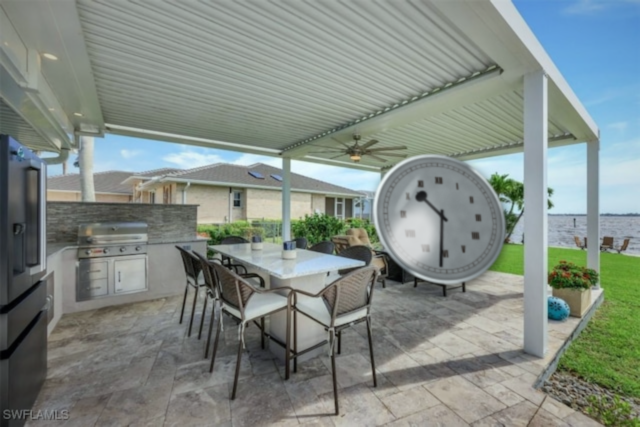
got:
**10:31**
